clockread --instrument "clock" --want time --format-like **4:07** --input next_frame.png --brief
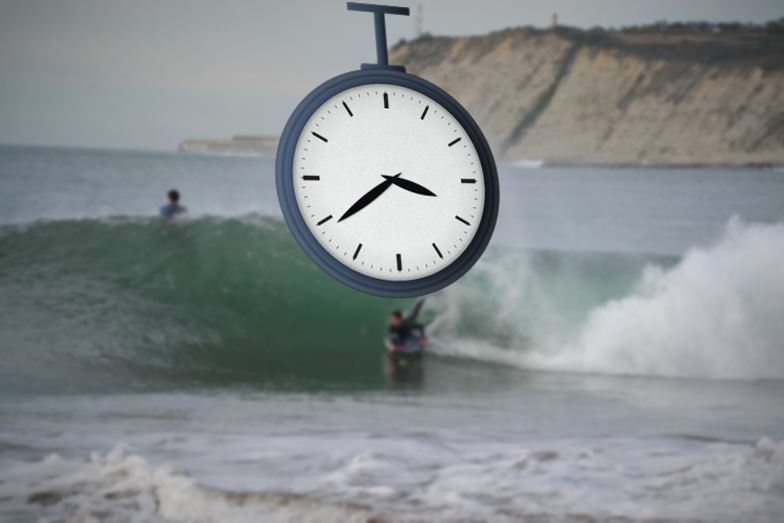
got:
**3:39**
